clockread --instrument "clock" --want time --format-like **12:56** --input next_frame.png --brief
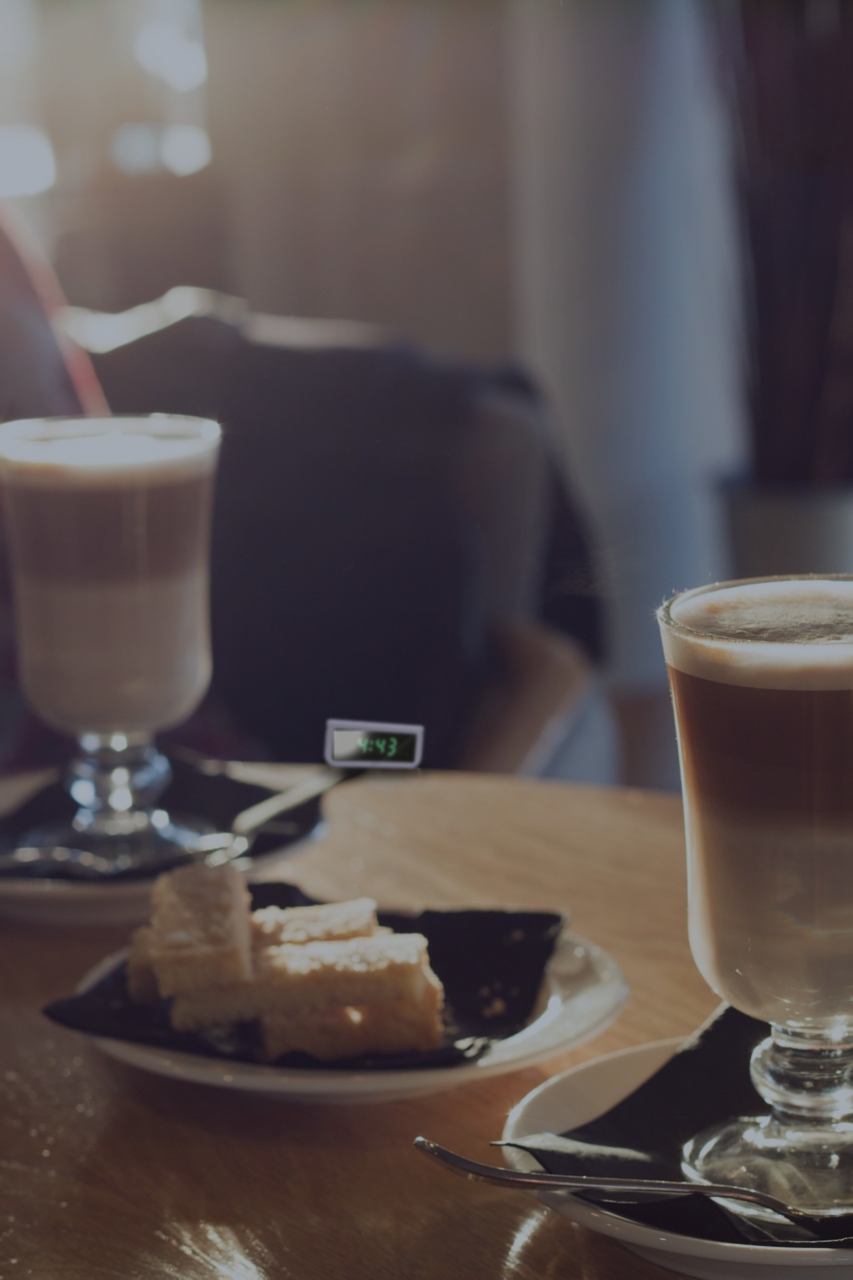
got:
**4:43**
